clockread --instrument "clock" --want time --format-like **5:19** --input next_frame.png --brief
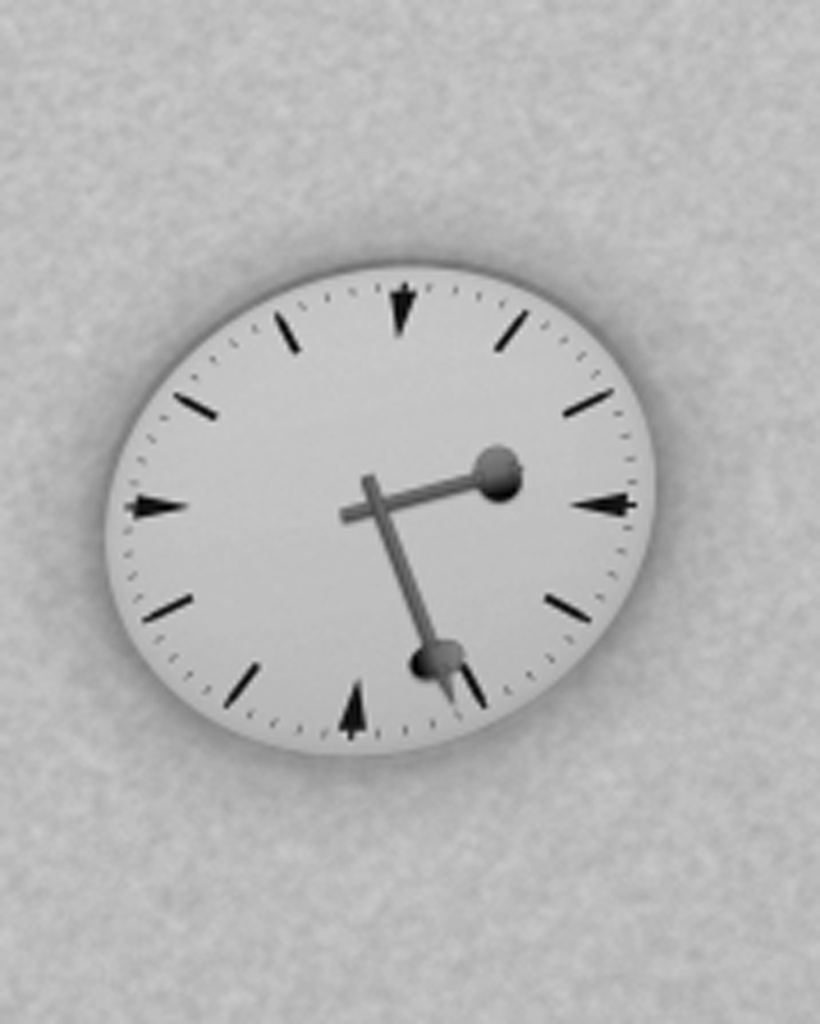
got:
**2:26**
